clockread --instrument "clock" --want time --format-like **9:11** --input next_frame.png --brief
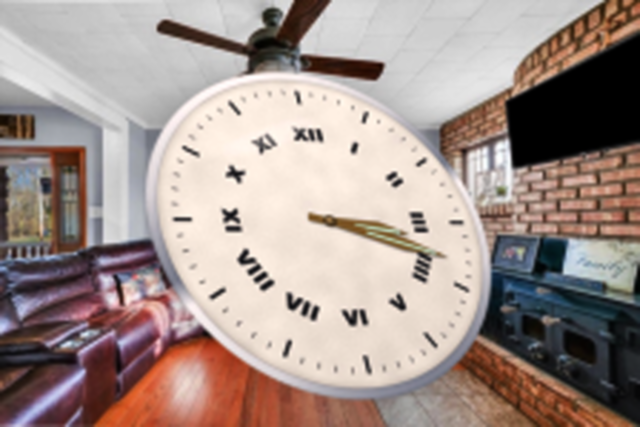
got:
**3:18**
